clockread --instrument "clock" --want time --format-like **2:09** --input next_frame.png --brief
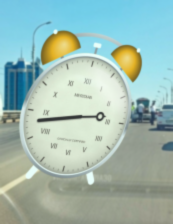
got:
**2:43**
